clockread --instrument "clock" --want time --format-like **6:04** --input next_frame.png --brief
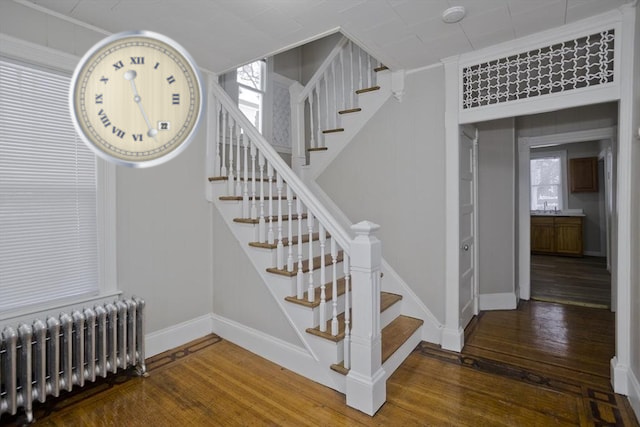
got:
**11:26**
